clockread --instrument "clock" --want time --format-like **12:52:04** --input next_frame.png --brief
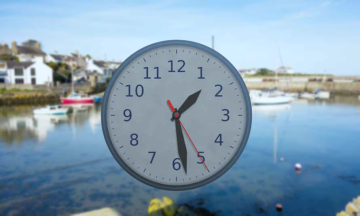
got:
**1:28:25**
